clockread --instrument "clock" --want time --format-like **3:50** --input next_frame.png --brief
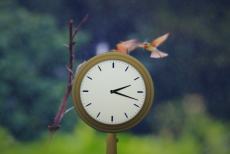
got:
**2:18**
